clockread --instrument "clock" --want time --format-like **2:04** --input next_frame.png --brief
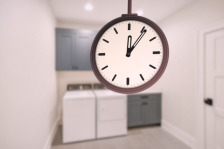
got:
**12:06**
